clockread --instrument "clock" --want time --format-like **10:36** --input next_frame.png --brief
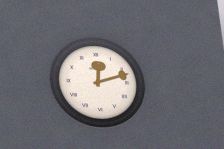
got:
**12:12**
